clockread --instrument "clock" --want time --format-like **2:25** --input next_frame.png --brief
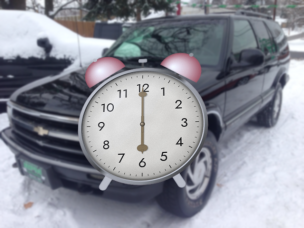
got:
**6:00**
